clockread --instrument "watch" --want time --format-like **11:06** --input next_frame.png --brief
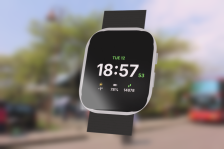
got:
**18:57**
